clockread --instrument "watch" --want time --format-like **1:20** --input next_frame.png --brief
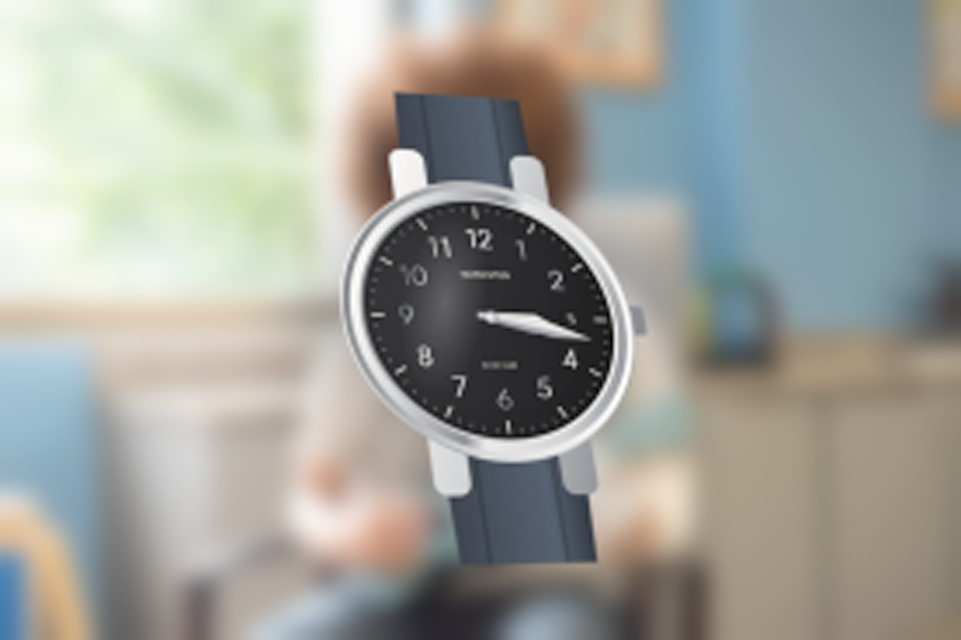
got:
**3:17**
